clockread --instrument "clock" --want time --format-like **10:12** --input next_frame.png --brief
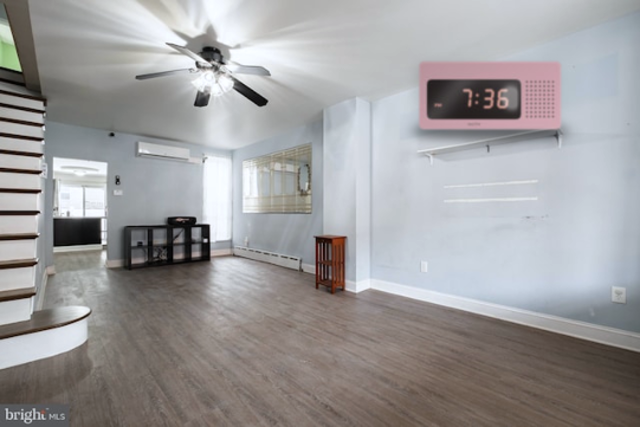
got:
**7:36**
